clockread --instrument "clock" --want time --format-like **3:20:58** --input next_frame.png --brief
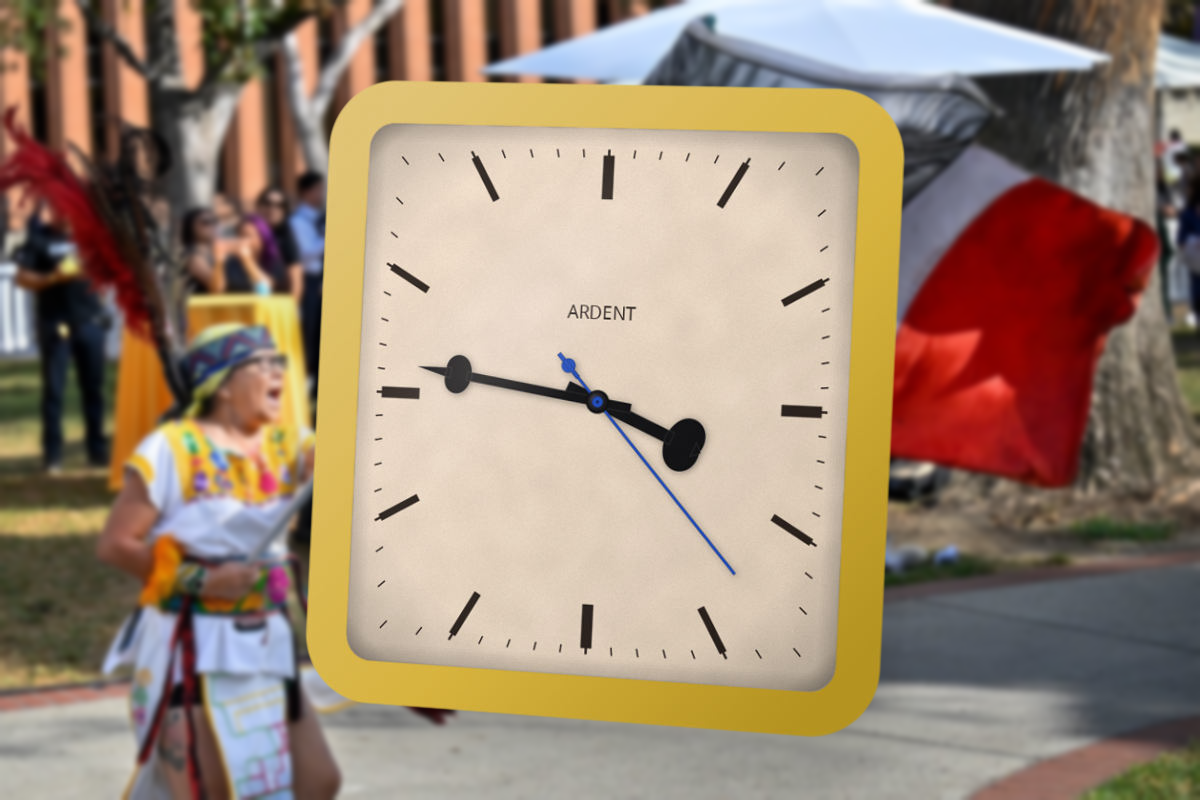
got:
**3:46:23**
